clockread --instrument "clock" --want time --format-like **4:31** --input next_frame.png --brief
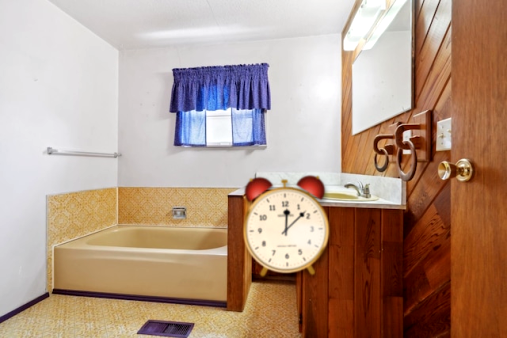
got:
**12:08**
